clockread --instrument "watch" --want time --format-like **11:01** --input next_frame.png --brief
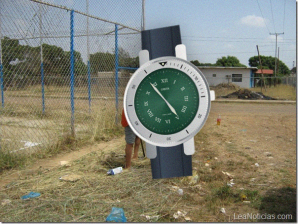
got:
**4:54**
